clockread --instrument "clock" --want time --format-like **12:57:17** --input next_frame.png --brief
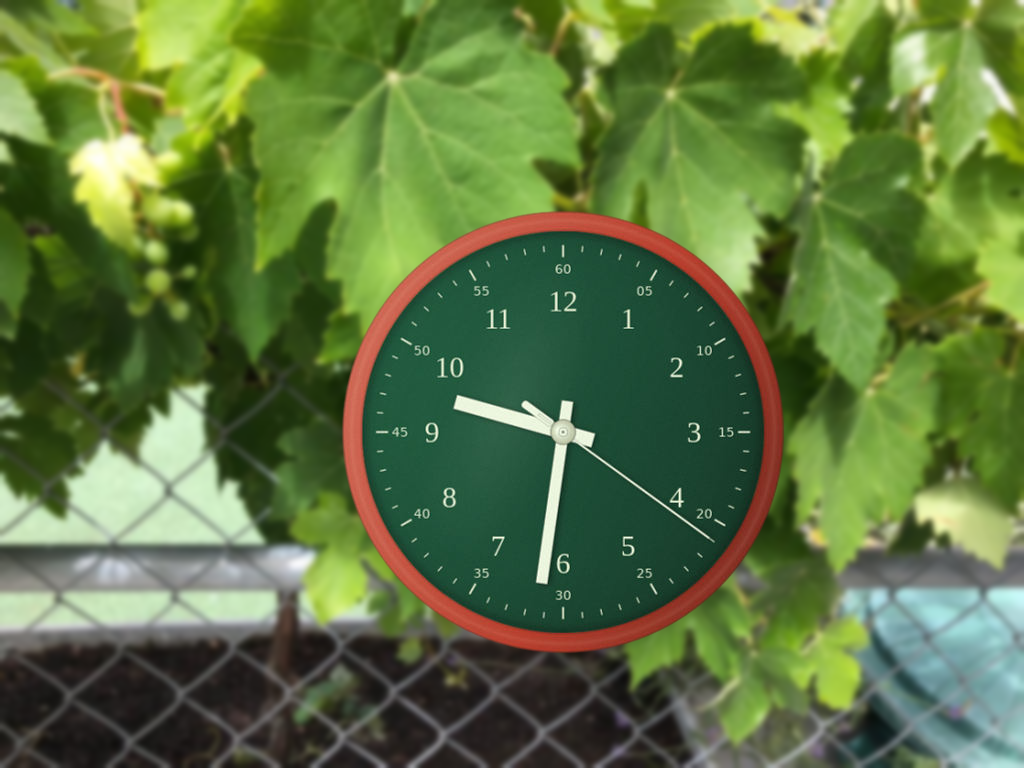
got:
**9:31:21**
